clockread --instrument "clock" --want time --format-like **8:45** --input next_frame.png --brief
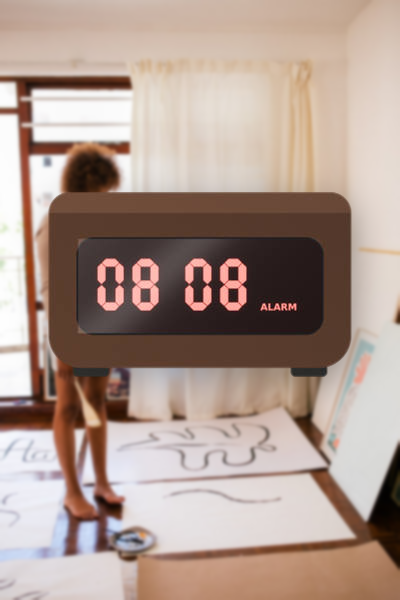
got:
**8:08**
